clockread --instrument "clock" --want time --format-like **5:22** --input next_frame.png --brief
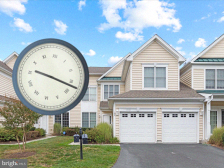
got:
**9:17**
